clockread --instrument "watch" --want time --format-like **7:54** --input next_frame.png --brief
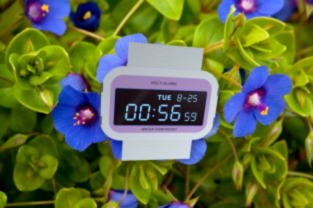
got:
**0:56**
